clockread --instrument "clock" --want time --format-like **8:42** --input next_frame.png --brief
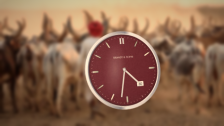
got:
**4:32**
